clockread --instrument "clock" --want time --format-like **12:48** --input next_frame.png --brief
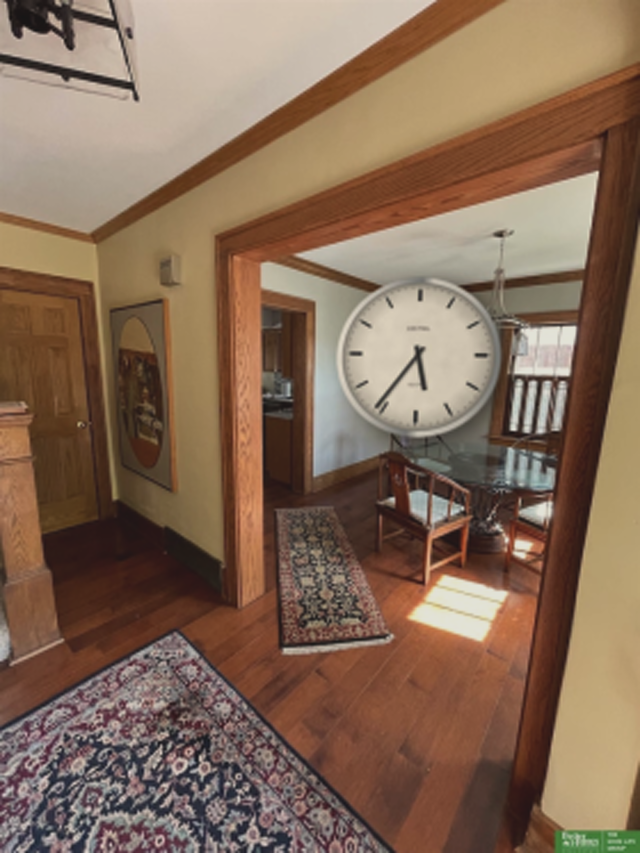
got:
**5:36**
